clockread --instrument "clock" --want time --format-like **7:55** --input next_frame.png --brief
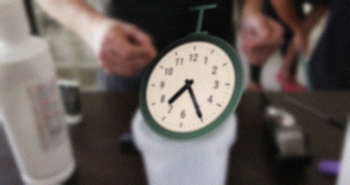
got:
**7:25**
